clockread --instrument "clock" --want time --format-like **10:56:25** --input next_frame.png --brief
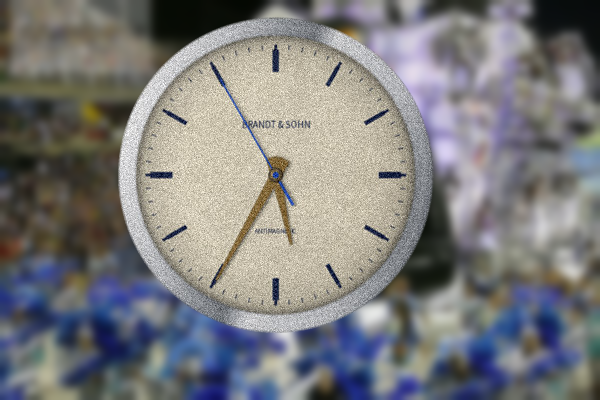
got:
**5:34:55**
